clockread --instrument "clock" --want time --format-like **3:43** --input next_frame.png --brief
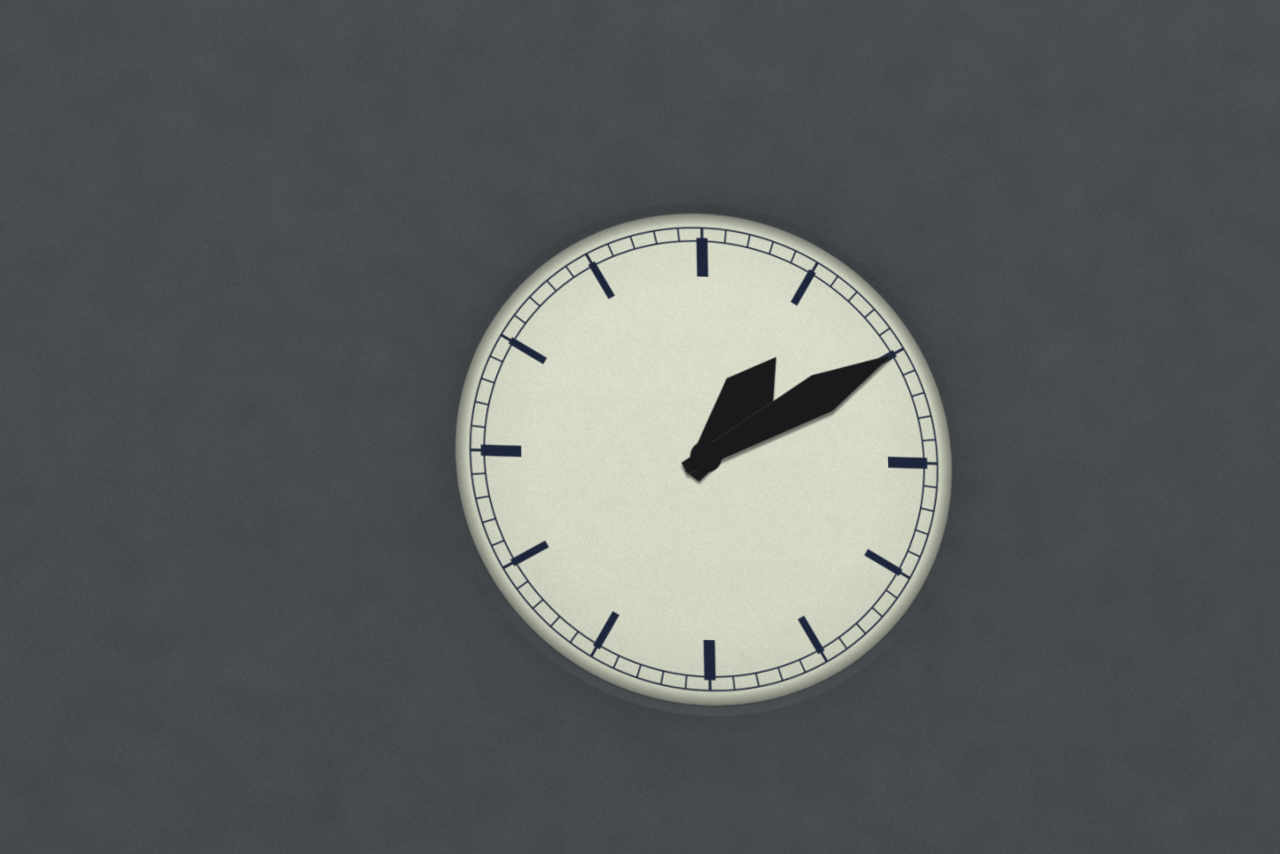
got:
**1:10**
